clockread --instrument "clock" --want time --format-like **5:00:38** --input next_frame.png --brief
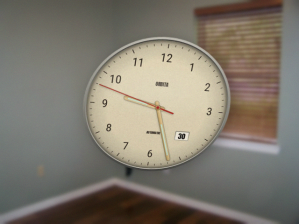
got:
**9:26:48**
